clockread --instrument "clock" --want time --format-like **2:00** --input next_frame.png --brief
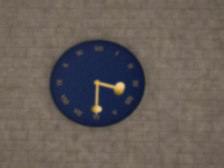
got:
**3:30**
